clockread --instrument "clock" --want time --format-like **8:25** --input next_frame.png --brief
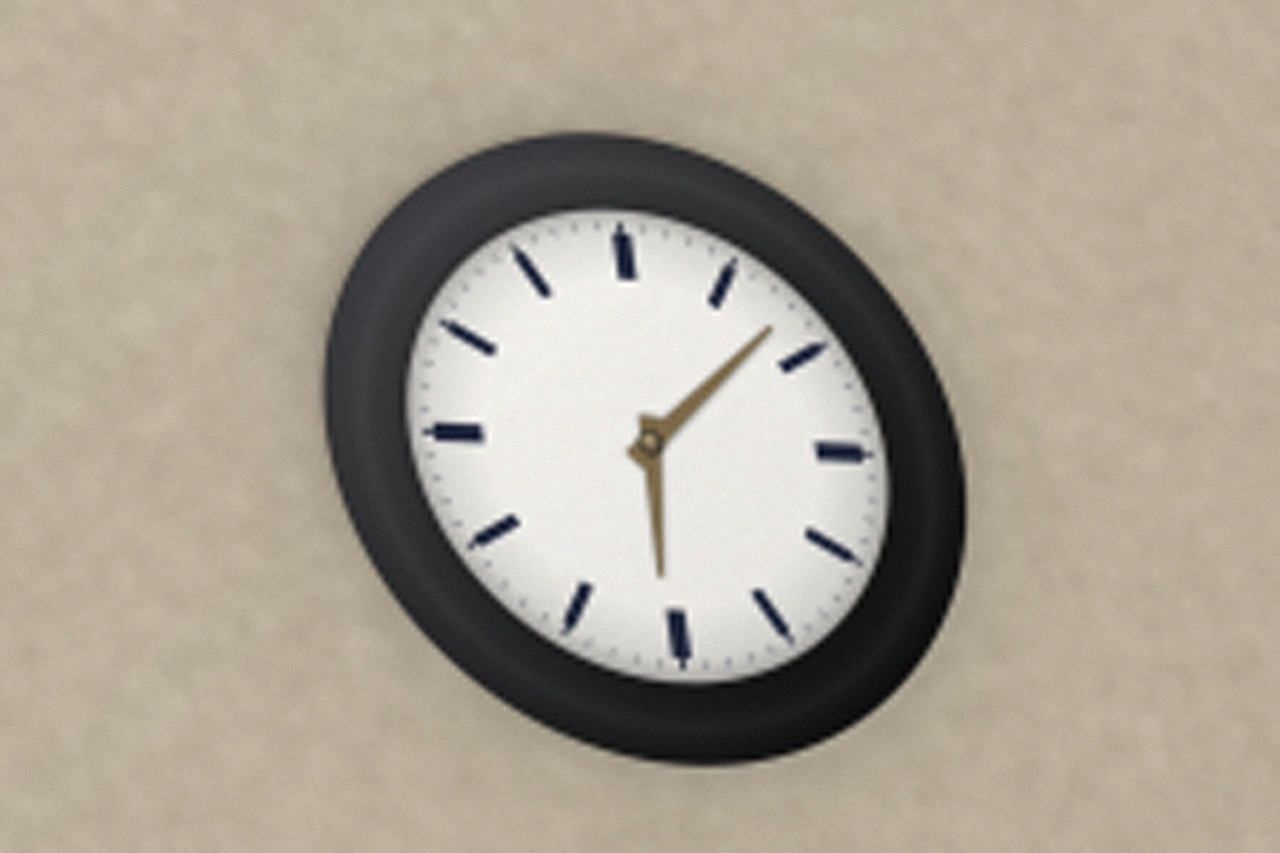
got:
**6:08**
